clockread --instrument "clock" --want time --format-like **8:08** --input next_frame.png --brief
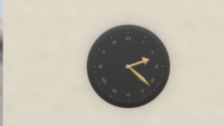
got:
**2:22**
